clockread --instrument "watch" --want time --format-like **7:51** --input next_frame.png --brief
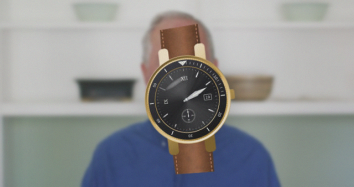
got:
**2:11**
